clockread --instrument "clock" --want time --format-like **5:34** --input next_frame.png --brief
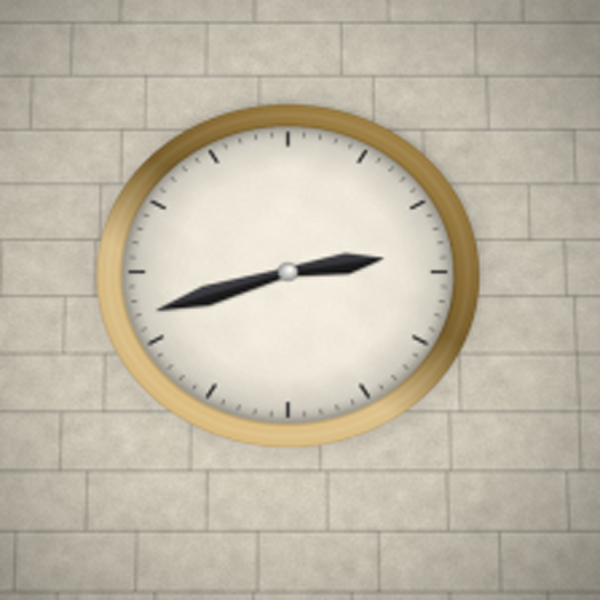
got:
**2:42**
